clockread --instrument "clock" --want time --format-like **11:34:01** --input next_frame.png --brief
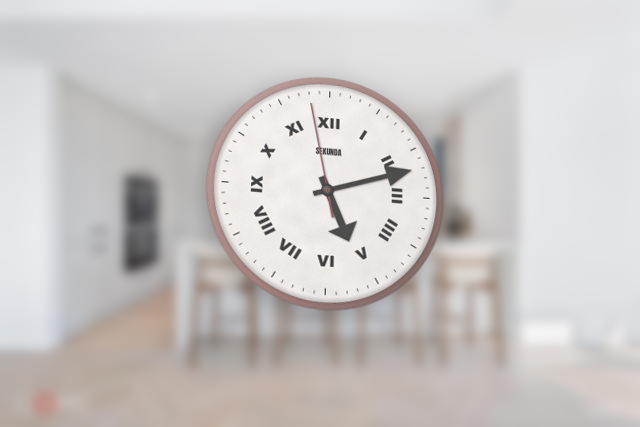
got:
**5:11:58**
